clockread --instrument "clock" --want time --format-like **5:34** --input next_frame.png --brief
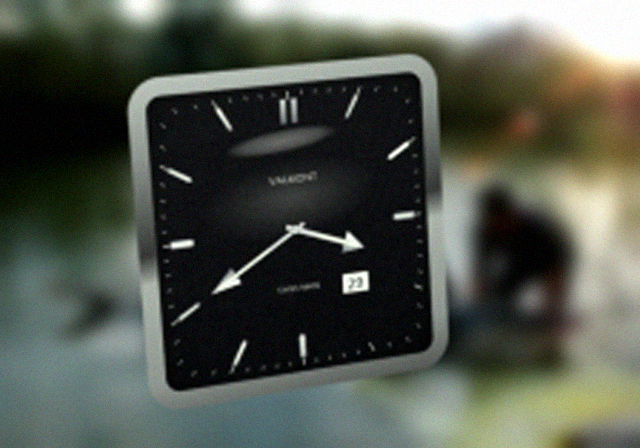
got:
**3:40**
